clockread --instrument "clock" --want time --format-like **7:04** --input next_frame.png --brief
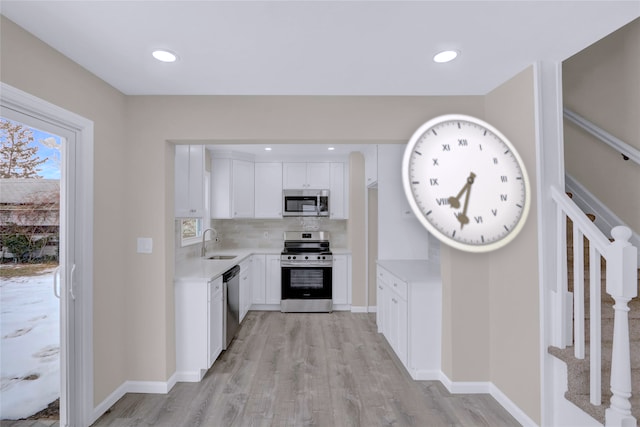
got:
**7:34**
